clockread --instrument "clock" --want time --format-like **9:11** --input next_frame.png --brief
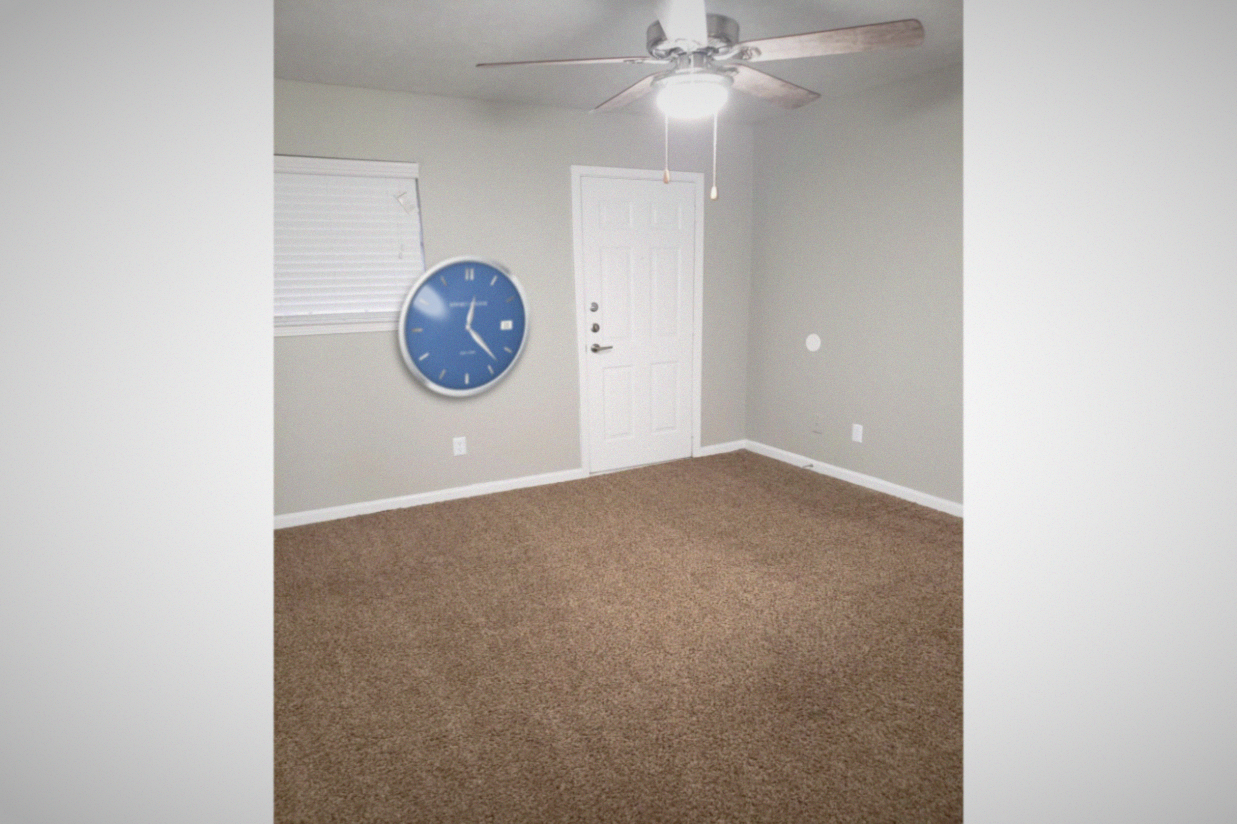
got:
**12:23**
